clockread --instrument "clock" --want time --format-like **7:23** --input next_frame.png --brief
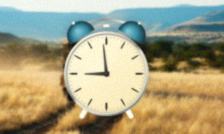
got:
**8:59**
